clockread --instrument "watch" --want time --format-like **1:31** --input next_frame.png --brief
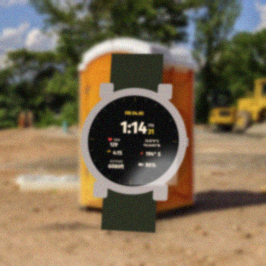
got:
**1:14**
